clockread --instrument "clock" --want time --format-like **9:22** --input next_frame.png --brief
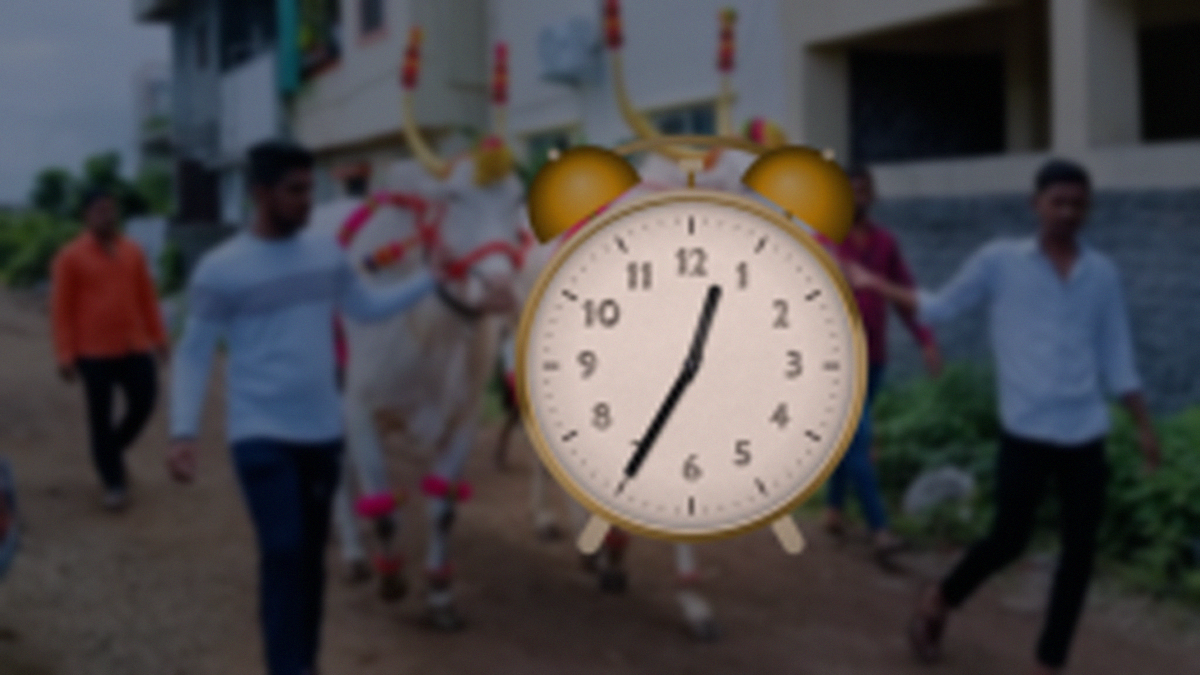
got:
**12:35**
